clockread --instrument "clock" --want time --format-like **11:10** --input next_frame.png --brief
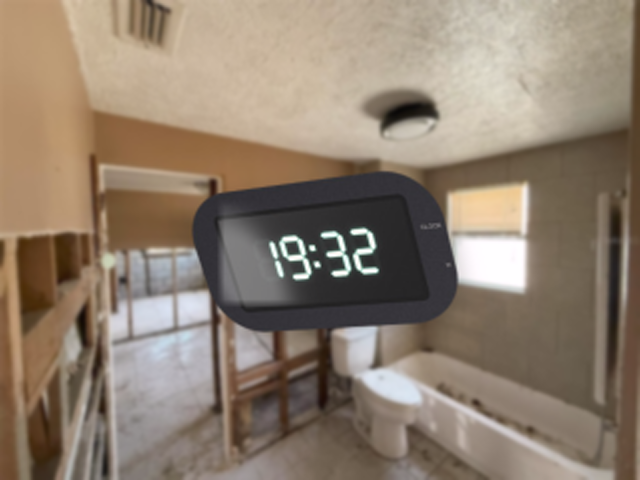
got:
**19:32**
